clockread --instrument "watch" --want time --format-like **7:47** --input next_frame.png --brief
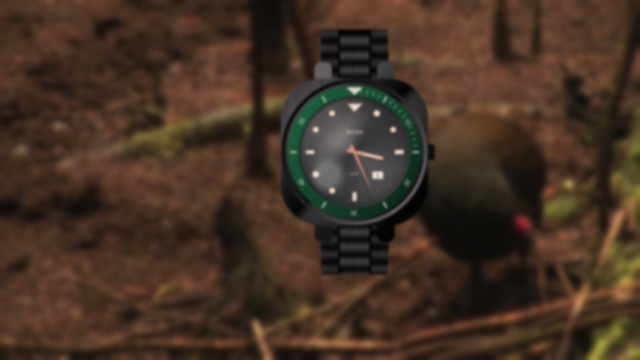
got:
**3:26**
